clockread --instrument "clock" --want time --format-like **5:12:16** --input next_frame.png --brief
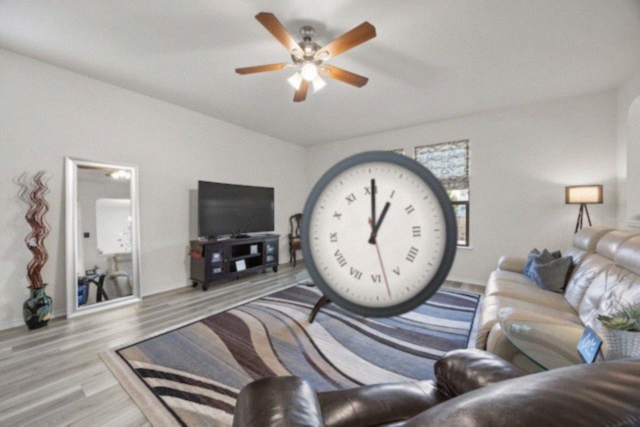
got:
**1:00:28**
